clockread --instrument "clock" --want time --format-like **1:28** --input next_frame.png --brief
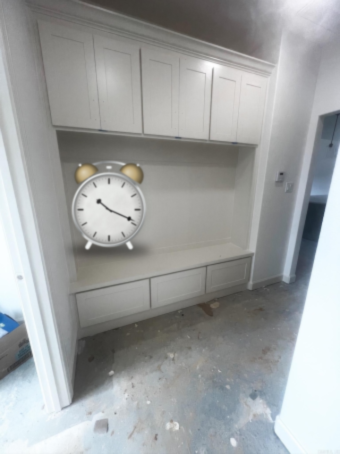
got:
**10:19**
